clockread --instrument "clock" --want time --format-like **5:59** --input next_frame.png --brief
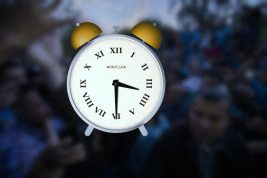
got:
**3:30**
